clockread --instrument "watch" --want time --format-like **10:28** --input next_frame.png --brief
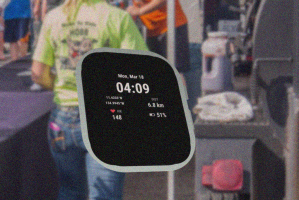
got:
**4:09**
